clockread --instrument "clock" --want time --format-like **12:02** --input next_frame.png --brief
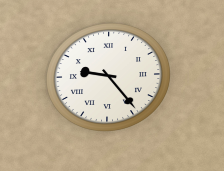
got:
**9:24**
